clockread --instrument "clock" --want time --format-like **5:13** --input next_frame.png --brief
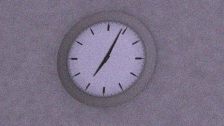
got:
**7:04**
